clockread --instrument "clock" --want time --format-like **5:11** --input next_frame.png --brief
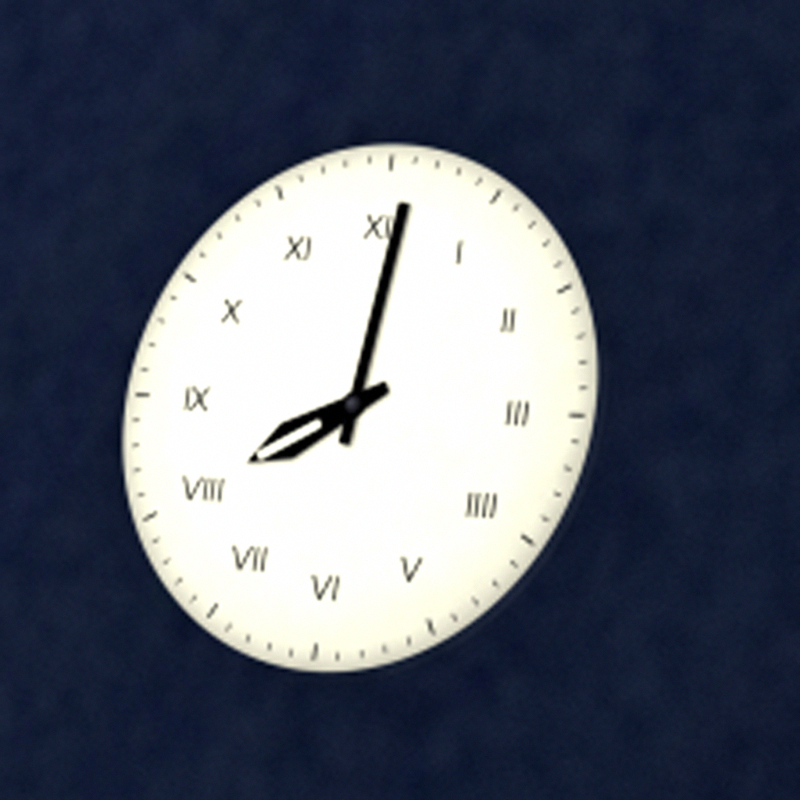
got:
**8:01**
